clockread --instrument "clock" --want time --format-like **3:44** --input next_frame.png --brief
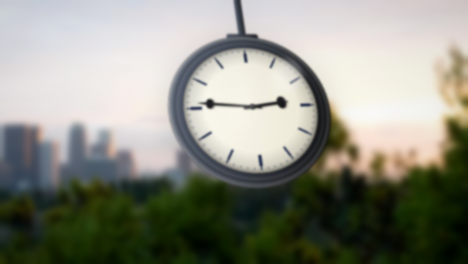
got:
**2:46**
